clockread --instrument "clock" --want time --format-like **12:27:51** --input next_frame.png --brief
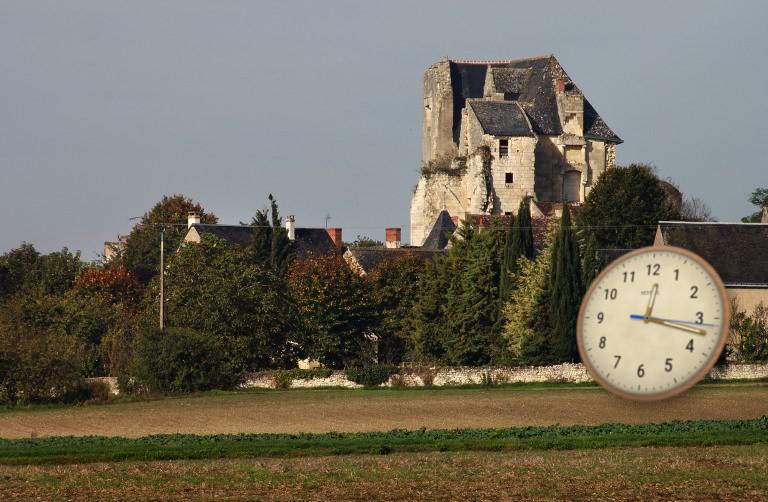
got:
**12:17:16**
